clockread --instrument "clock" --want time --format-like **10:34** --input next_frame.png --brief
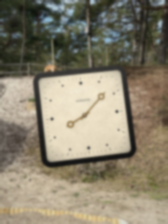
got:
**8:08**
